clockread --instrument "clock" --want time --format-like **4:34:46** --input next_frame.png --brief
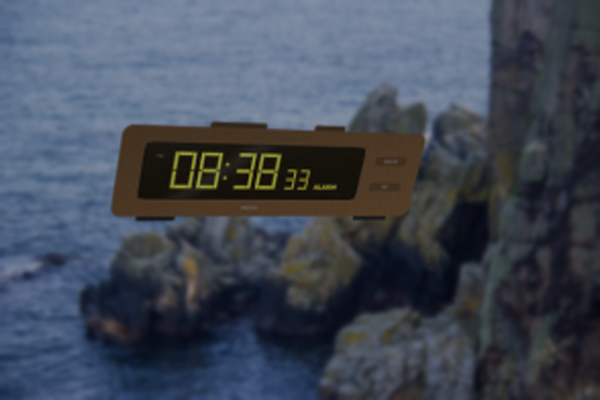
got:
**8:38:33**
